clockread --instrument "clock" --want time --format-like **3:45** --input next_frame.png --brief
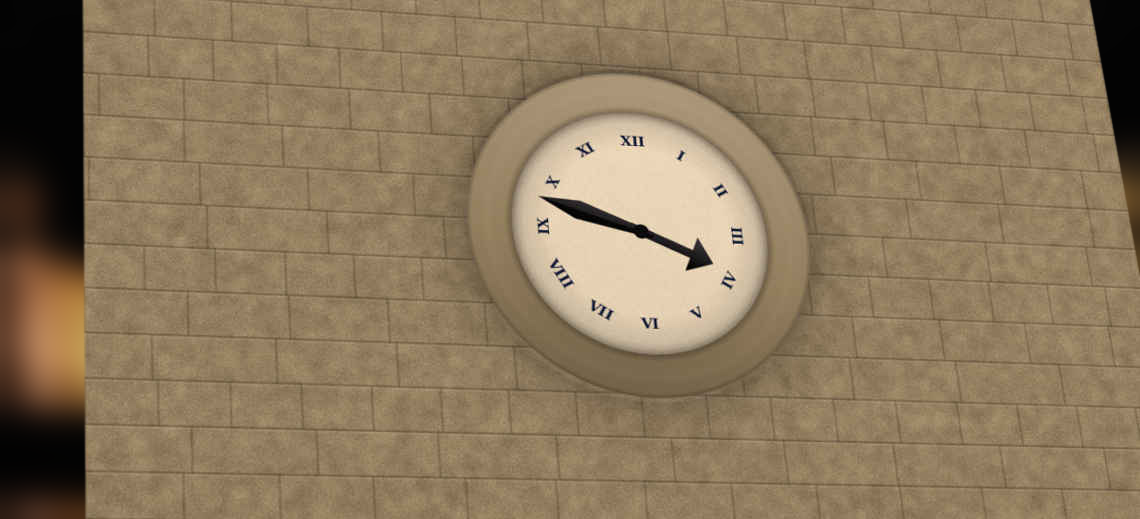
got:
**3:48**
